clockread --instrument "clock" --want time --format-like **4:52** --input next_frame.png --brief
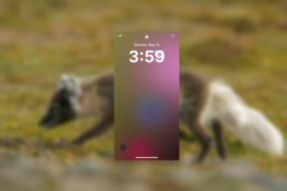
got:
**3:59**
